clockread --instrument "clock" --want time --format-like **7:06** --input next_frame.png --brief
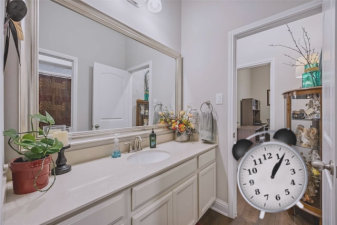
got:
**1:07**
